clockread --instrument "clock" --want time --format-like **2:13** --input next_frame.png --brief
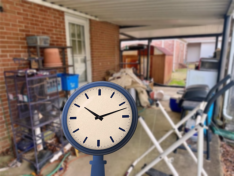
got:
**10:12**
